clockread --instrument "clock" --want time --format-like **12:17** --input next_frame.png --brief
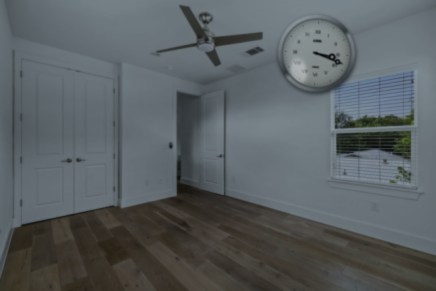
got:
**3:18**
